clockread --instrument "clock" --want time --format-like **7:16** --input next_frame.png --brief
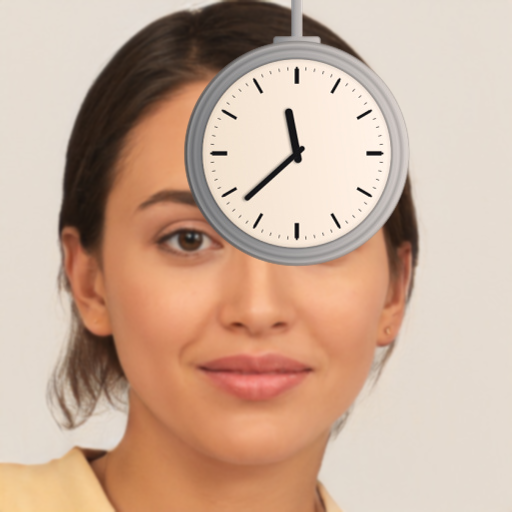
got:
**11:38**
